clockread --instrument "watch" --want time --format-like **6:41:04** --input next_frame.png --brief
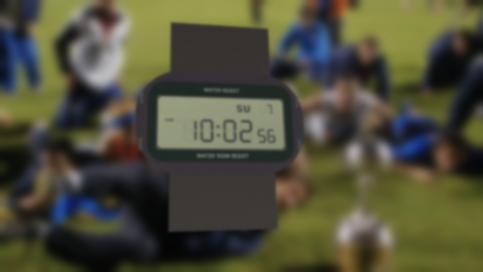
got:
**10:02:56**
